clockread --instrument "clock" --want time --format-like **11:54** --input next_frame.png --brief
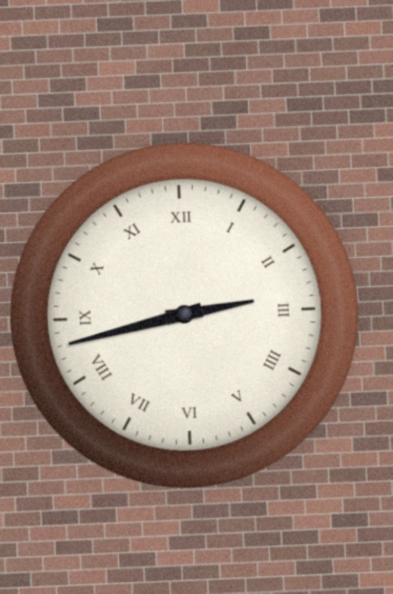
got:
**2:43**
